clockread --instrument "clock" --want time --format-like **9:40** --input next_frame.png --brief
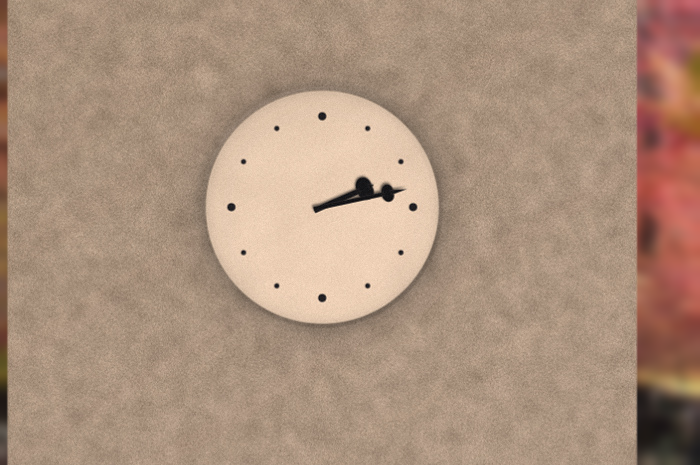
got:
**2:13**
